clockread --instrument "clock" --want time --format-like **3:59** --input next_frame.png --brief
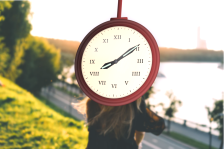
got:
**8:09**
